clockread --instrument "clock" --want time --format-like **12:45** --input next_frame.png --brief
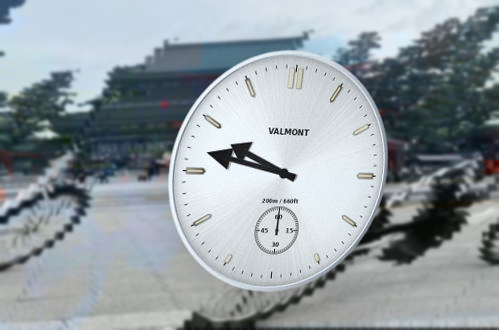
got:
**9:47**
